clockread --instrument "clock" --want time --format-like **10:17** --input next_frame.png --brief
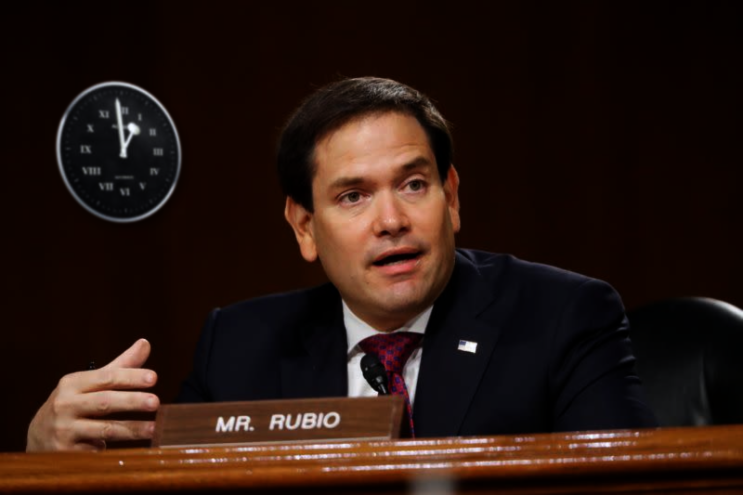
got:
**12:59**
